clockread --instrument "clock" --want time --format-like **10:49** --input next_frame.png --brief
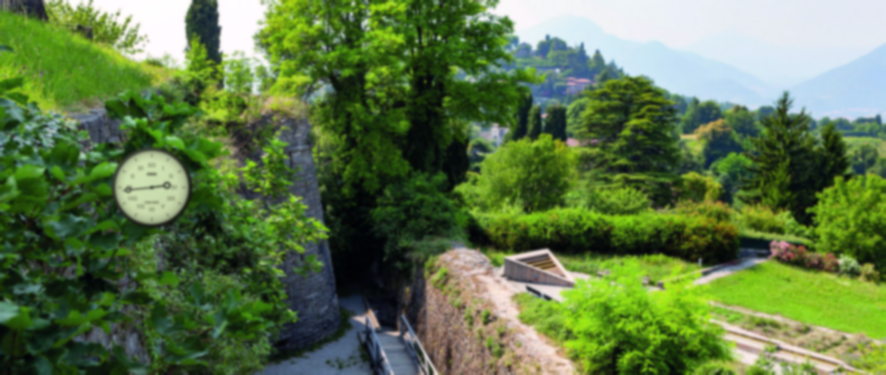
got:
**2:44**
